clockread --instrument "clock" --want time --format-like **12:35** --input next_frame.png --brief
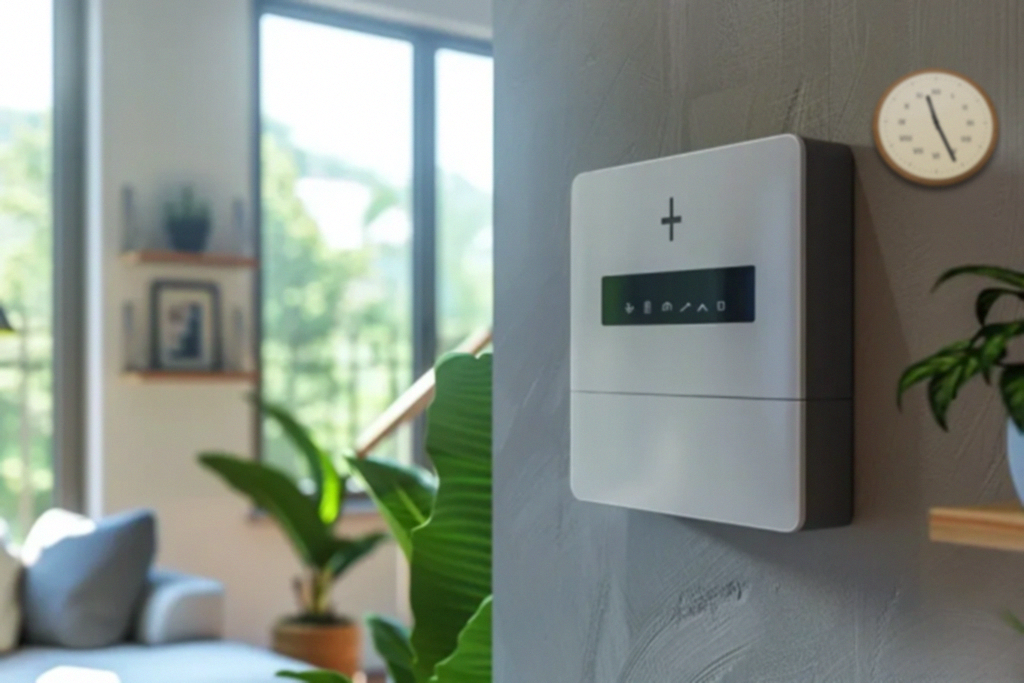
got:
**11:26**
